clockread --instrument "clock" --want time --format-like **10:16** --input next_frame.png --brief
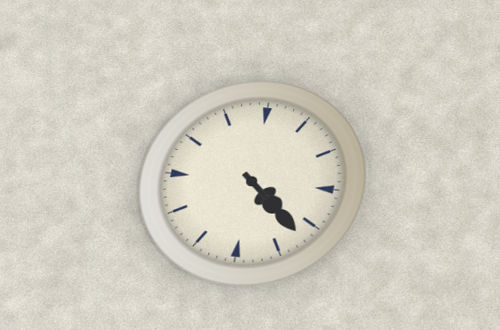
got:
**4:22**
